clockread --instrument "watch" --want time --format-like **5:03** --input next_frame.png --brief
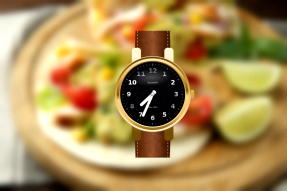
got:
**7:34**
